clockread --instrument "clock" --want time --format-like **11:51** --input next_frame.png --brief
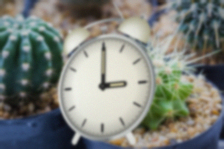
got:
**3:00**
